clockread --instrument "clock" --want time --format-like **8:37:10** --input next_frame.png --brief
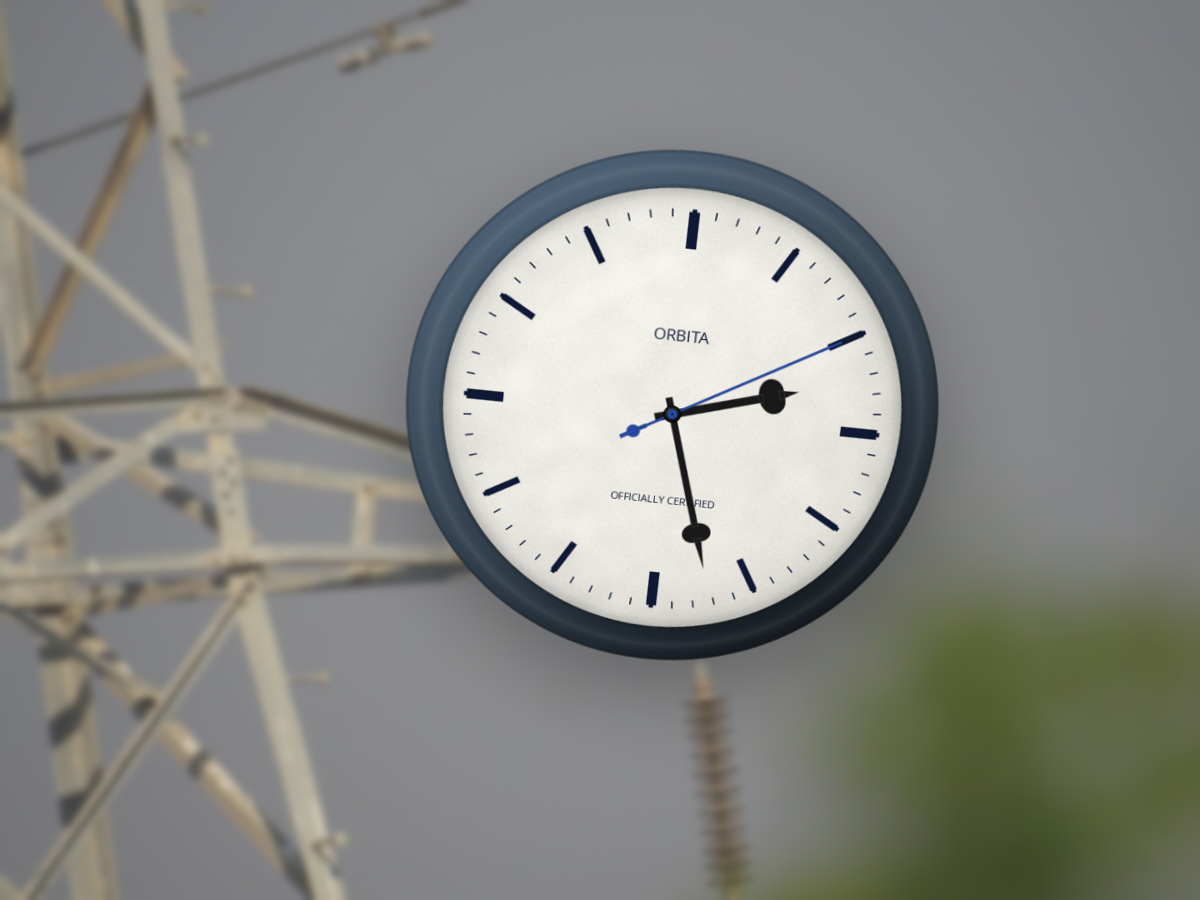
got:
**2:27:10**
